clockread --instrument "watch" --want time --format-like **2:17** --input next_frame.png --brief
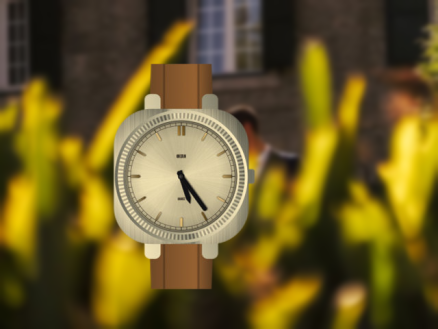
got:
**5:24**
